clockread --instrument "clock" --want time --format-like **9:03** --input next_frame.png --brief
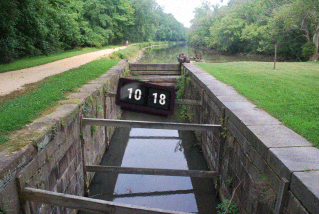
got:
**10:18**
